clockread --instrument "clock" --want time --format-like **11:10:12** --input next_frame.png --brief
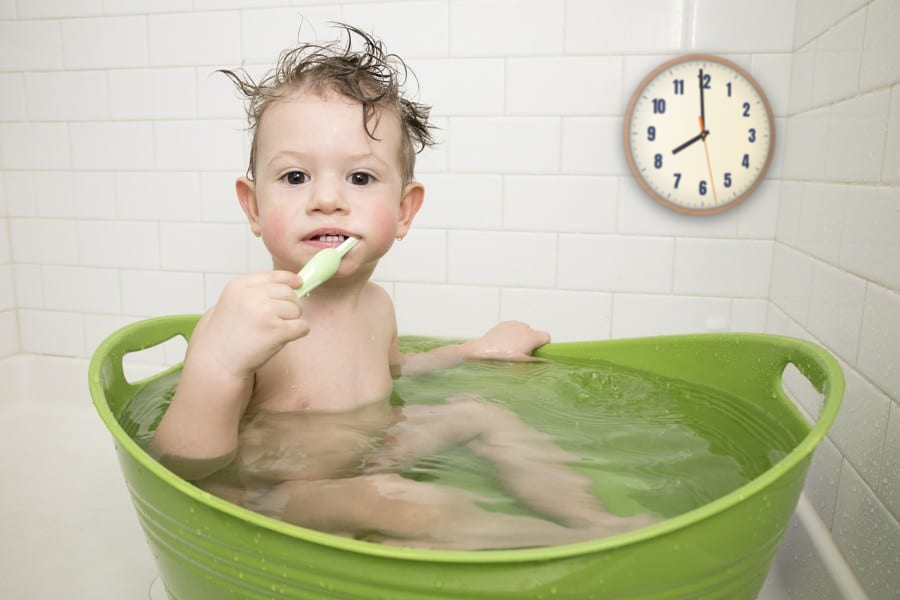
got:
**7:59:28**
